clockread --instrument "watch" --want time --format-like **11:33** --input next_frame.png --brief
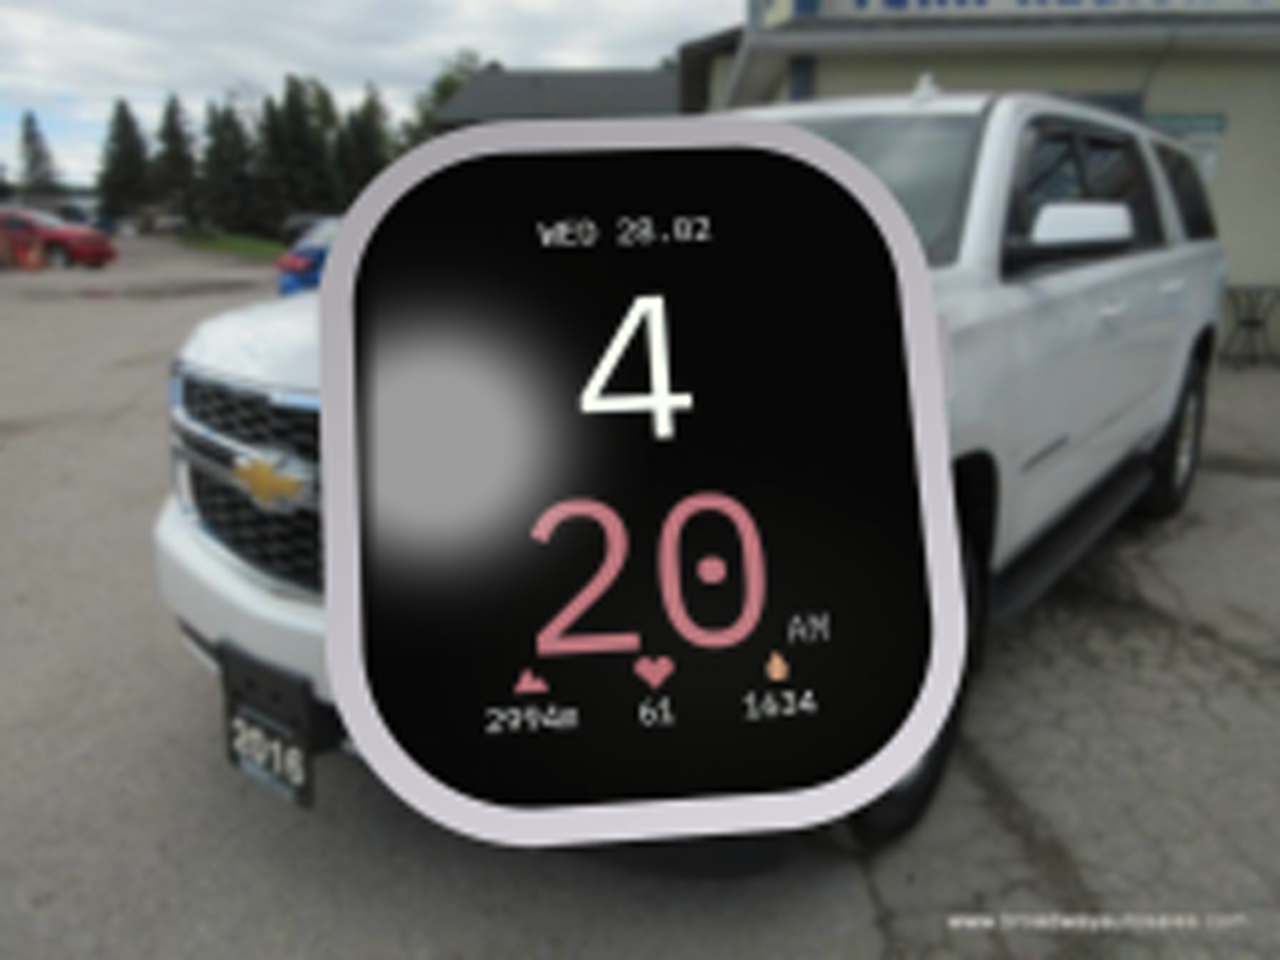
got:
**4:20**
